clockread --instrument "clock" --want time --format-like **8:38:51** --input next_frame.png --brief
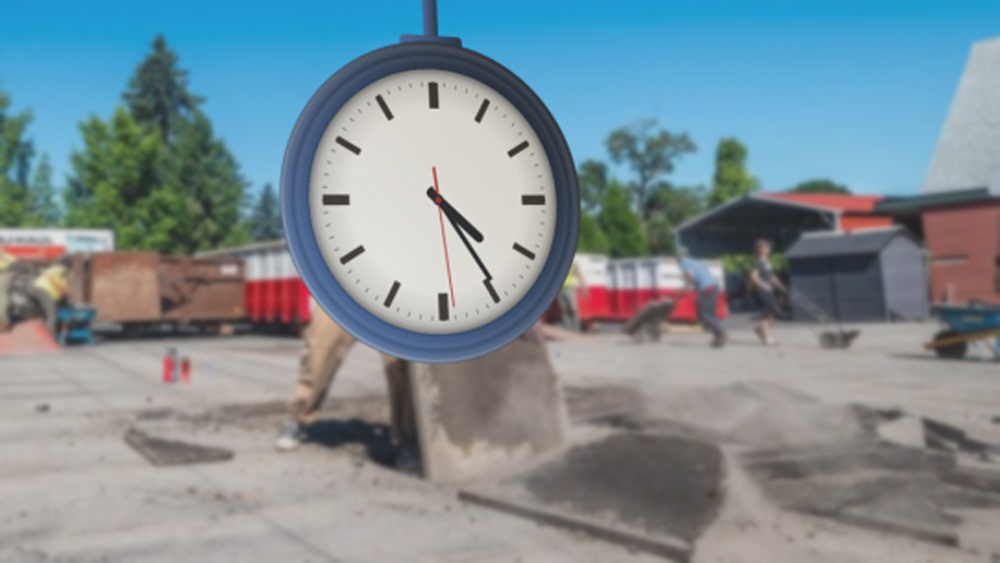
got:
**4:24:29**
